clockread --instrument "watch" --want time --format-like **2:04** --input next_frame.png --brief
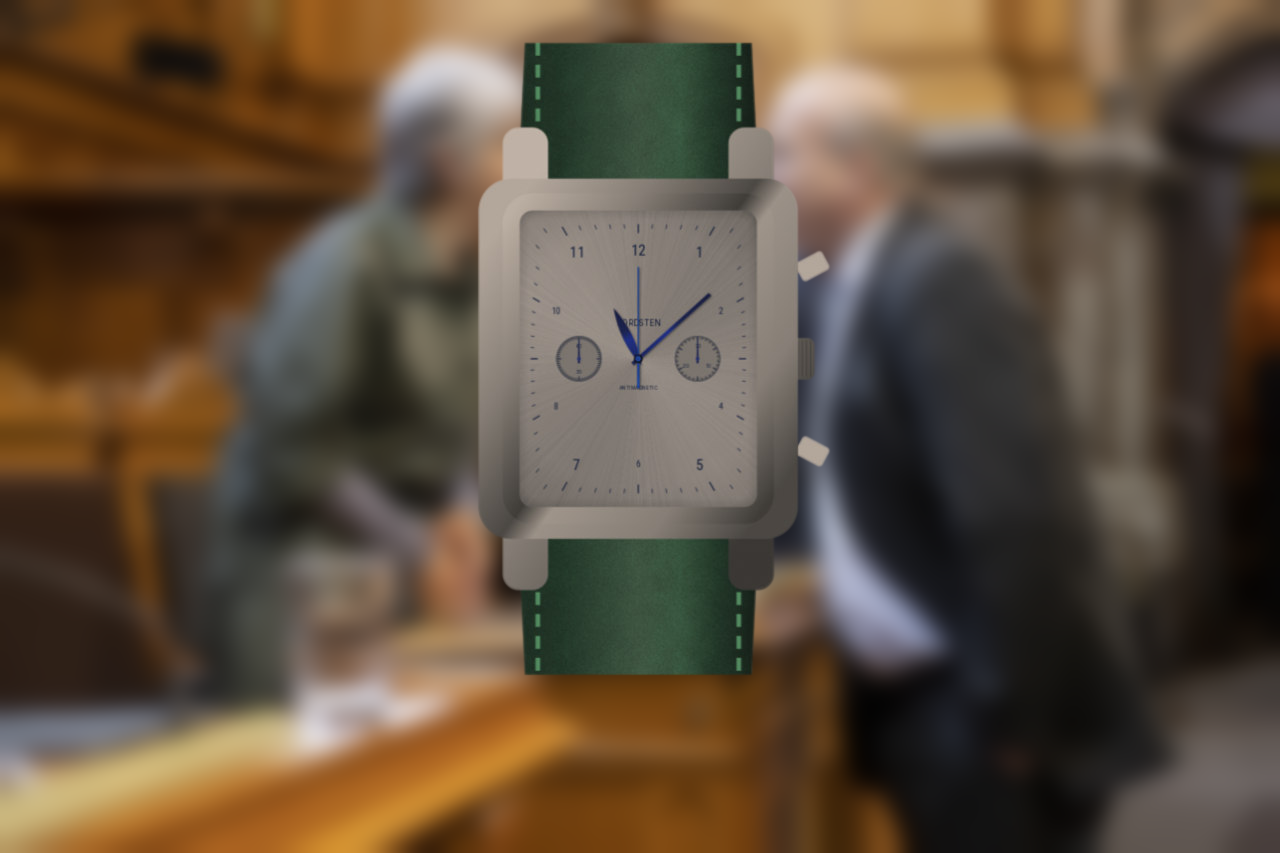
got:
**11:08**
